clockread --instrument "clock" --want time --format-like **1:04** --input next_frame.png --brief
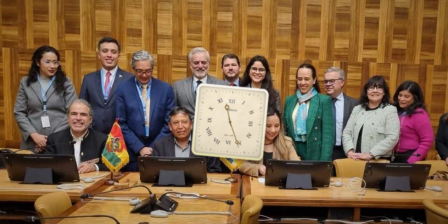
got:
**11:26**
